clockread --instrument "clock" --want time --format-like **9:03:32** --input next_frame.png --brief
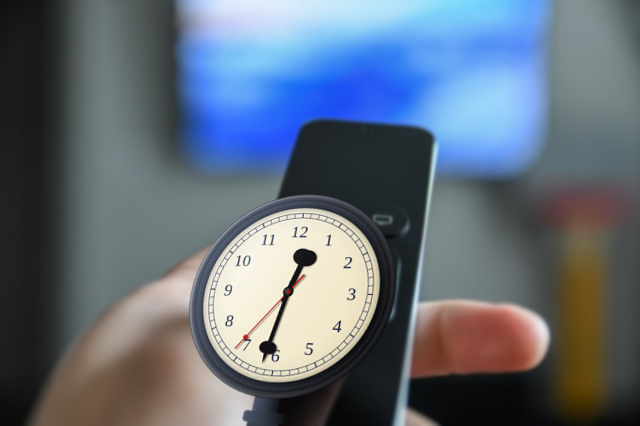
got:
**12:31:36**
